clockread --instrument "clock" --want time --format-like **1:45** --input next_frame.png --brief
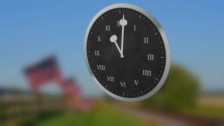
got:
**11:01**
